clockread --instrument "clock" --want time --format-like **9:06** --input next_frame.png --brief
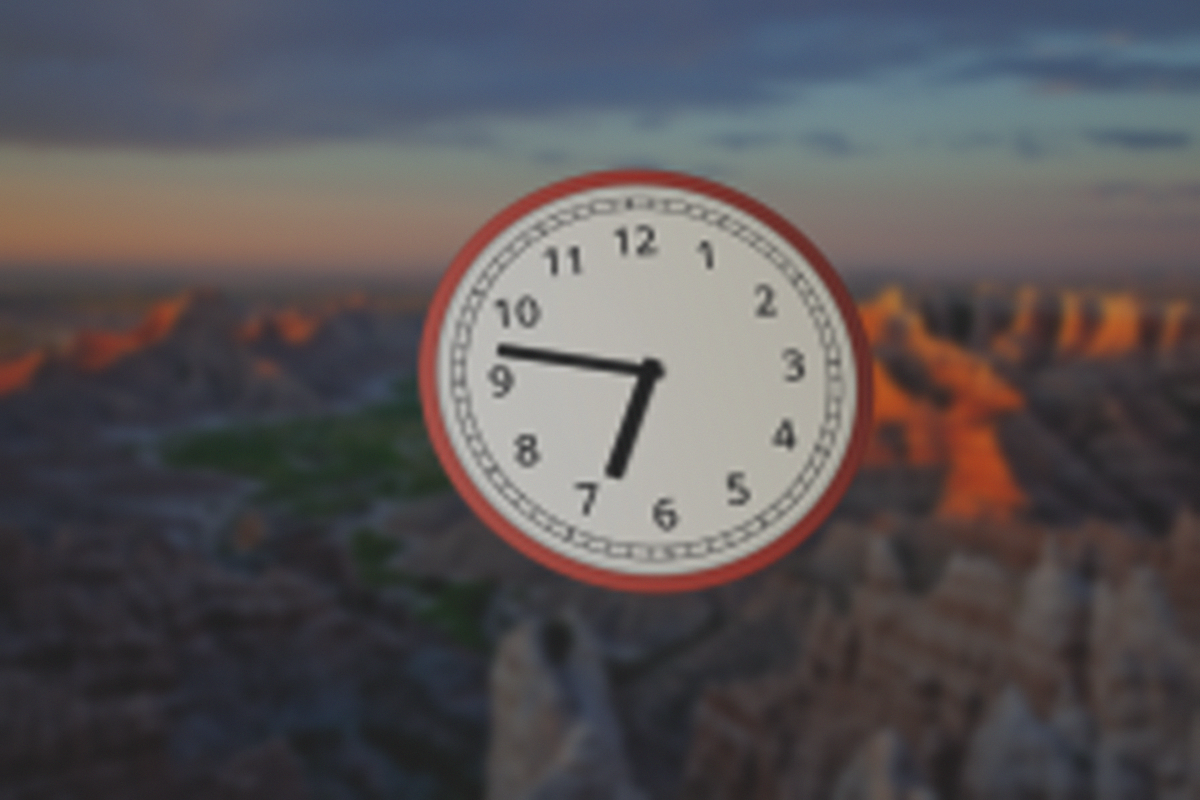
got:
**6:47**
